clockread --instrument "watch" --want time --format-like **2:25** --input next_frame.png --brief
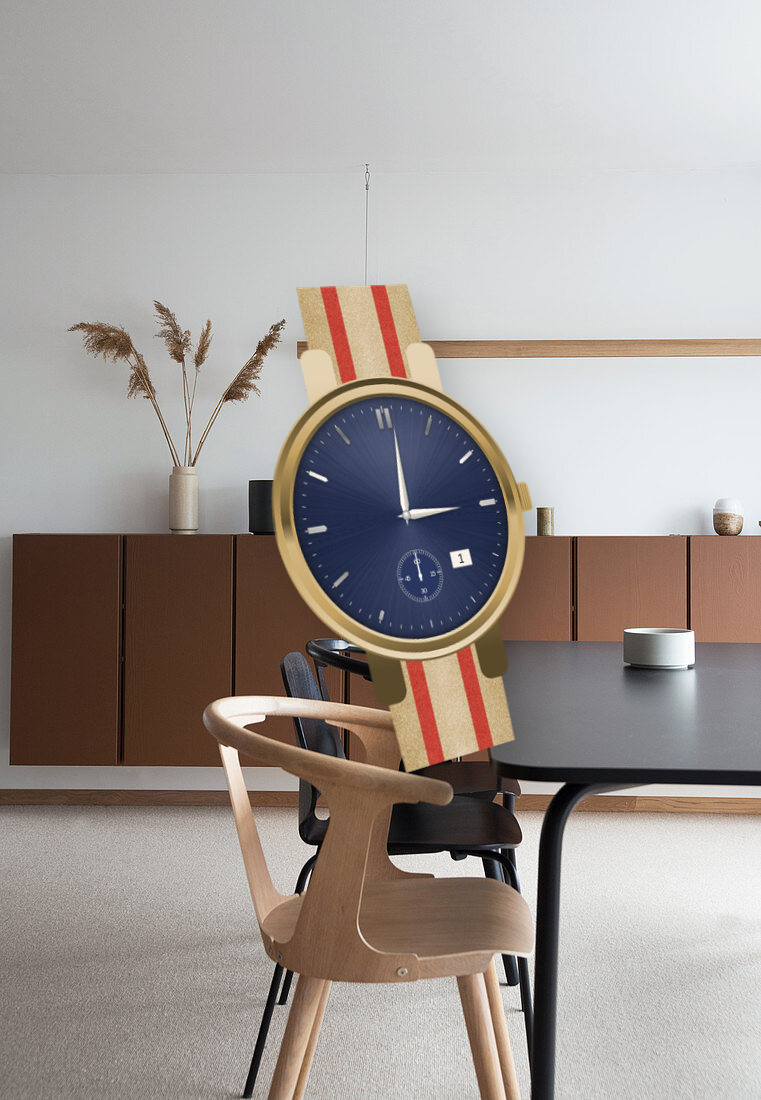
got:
**3:01**
